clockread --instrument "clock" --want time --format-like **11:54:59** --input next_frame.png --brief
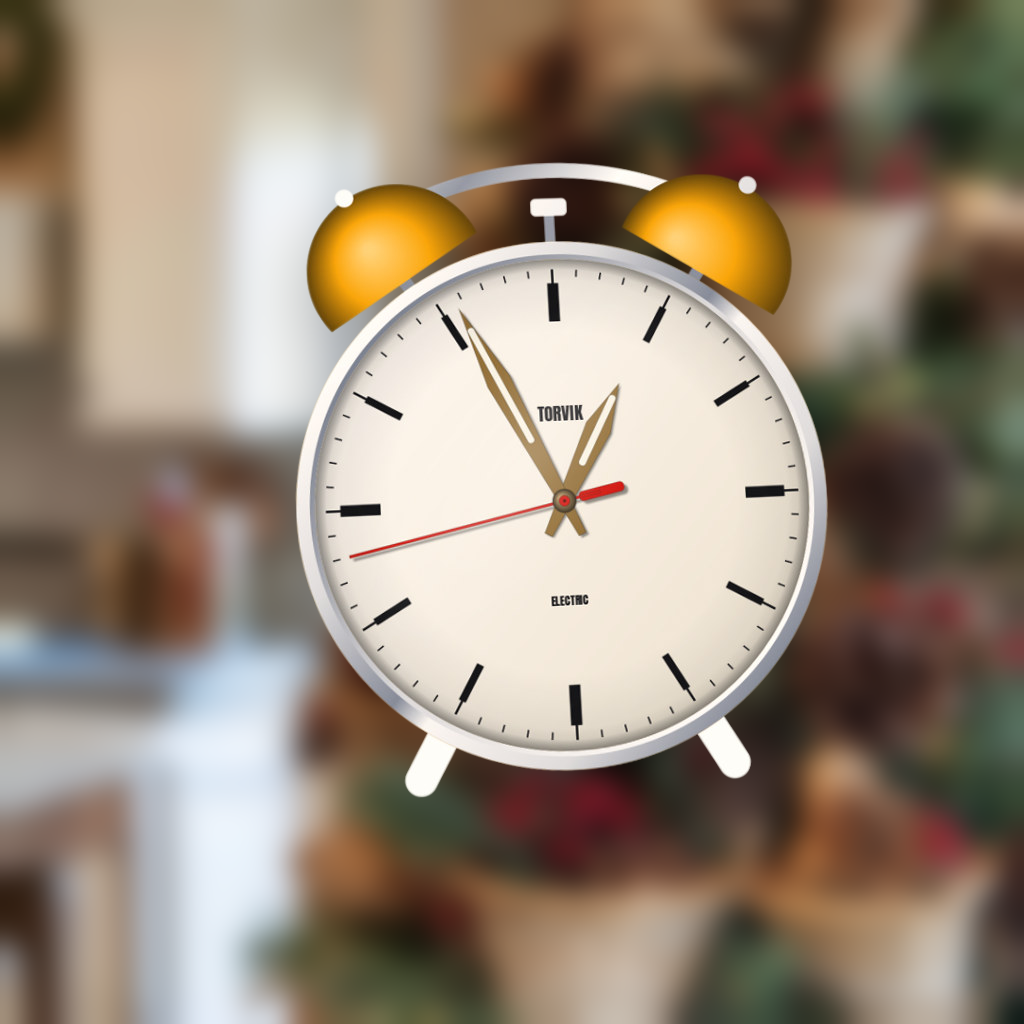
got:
**12:55:43**
